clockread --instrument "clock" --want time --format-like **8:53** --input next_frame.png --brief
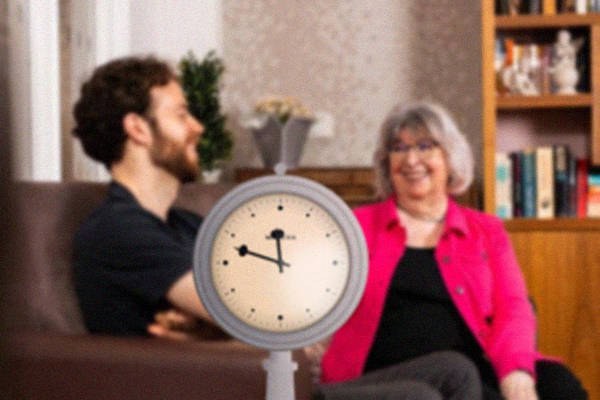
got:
**11:48**
